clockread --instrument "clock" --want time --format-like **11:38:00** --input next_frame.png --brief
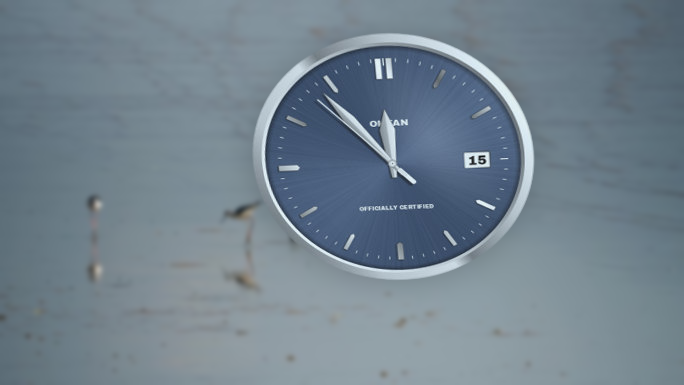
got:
**11:53:53**
